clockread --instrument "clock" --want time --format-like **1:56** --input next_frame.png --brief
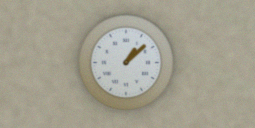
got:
**1:08**
